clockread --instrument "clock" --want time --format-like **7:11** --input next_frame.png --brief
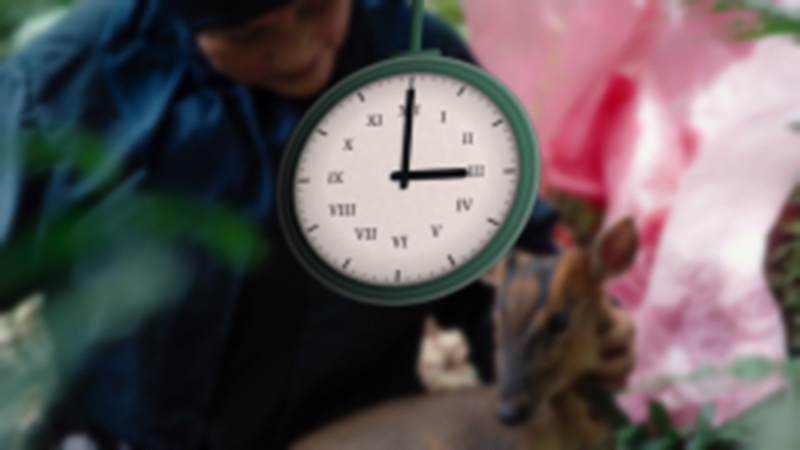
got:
**3:00**
